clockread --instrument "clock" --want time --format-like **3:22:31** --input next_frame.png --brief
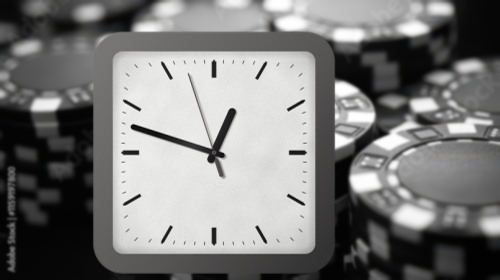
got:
**12:47:57**
